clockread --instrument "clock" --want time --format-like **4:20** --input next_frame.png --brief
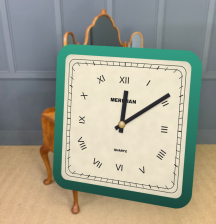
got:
**12:09**
